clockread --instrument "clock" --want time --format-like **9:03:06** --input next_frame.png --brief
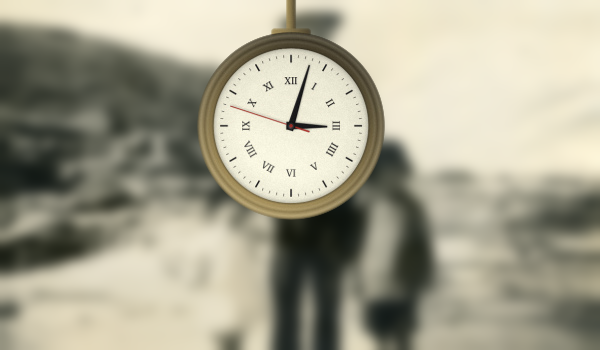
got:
**3:02:48**
